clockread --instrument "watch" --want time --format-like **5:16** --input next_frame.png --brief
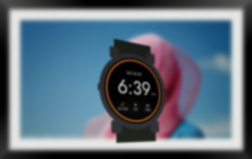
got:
**6:39**
